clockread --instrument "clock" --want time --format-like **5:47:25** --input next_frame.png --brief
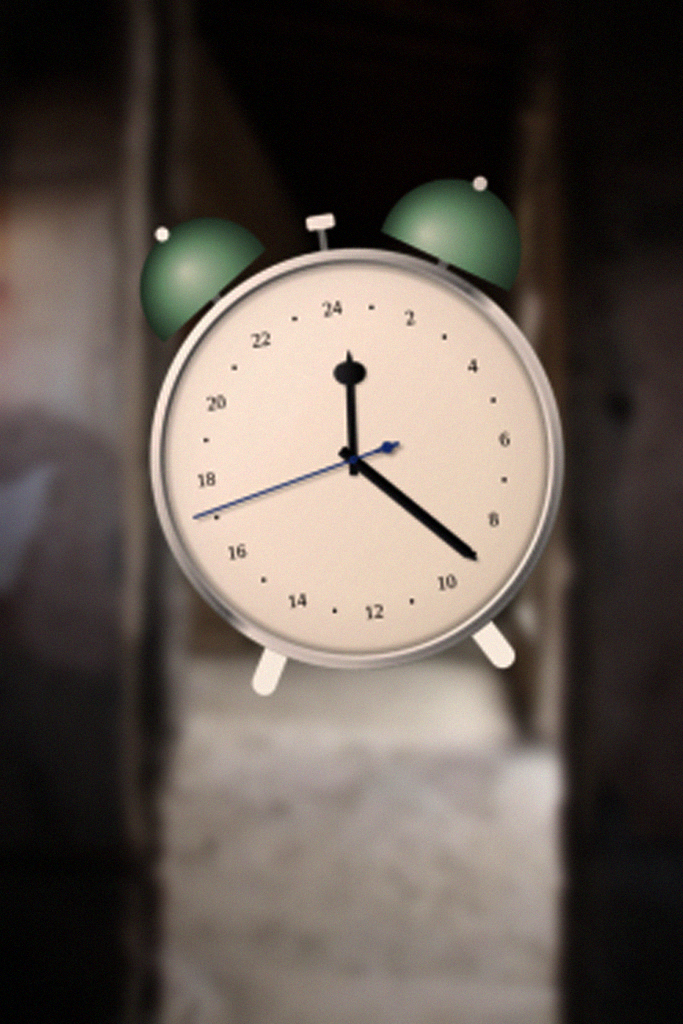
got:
**0:22:43**
